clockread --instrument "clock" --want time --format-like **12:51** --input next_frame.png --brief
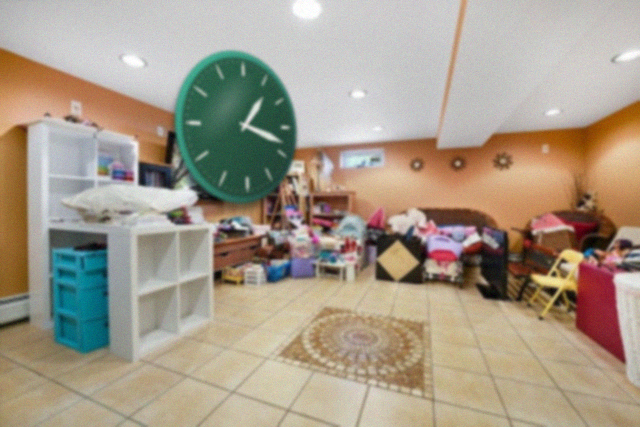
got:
**1:18**
